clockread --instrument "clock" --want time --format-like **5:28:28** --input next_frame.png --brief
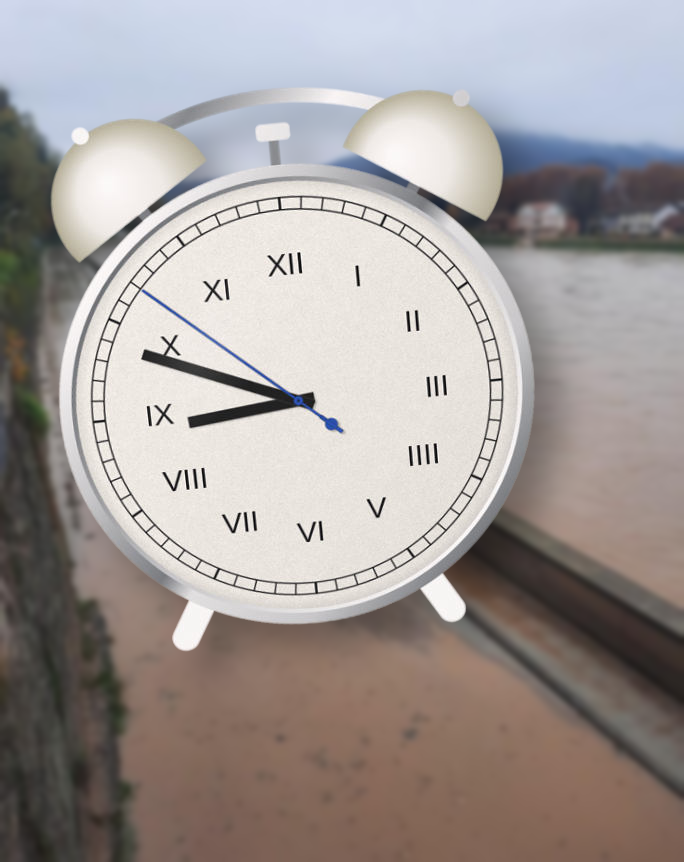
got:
**8:48:52**
